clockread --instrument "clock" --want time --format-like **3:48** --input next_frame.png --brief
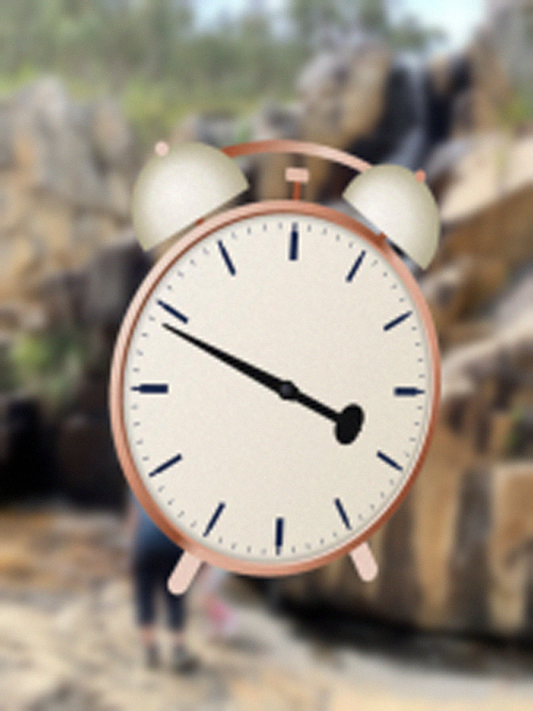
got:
**3:49**
